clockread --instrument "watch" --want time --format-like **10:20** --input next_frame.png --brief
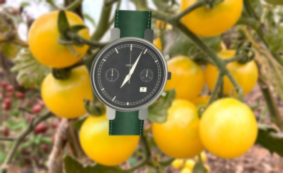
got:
**7:04**
